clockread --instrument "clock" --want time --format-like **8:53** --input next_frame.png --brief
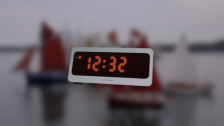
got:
**12:32**
